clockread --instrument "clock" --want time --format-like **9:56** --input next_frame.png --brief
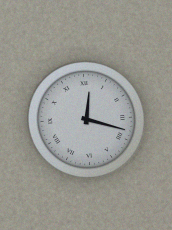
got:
**12:18**
